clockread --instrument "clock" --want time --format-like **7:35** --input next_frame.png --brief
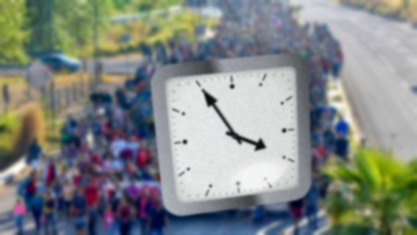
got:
**3:55**
